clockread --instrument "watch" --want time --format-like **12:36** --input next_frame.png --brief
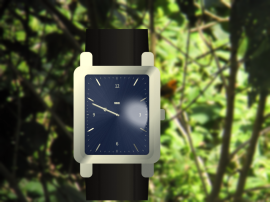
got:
**9:49**
